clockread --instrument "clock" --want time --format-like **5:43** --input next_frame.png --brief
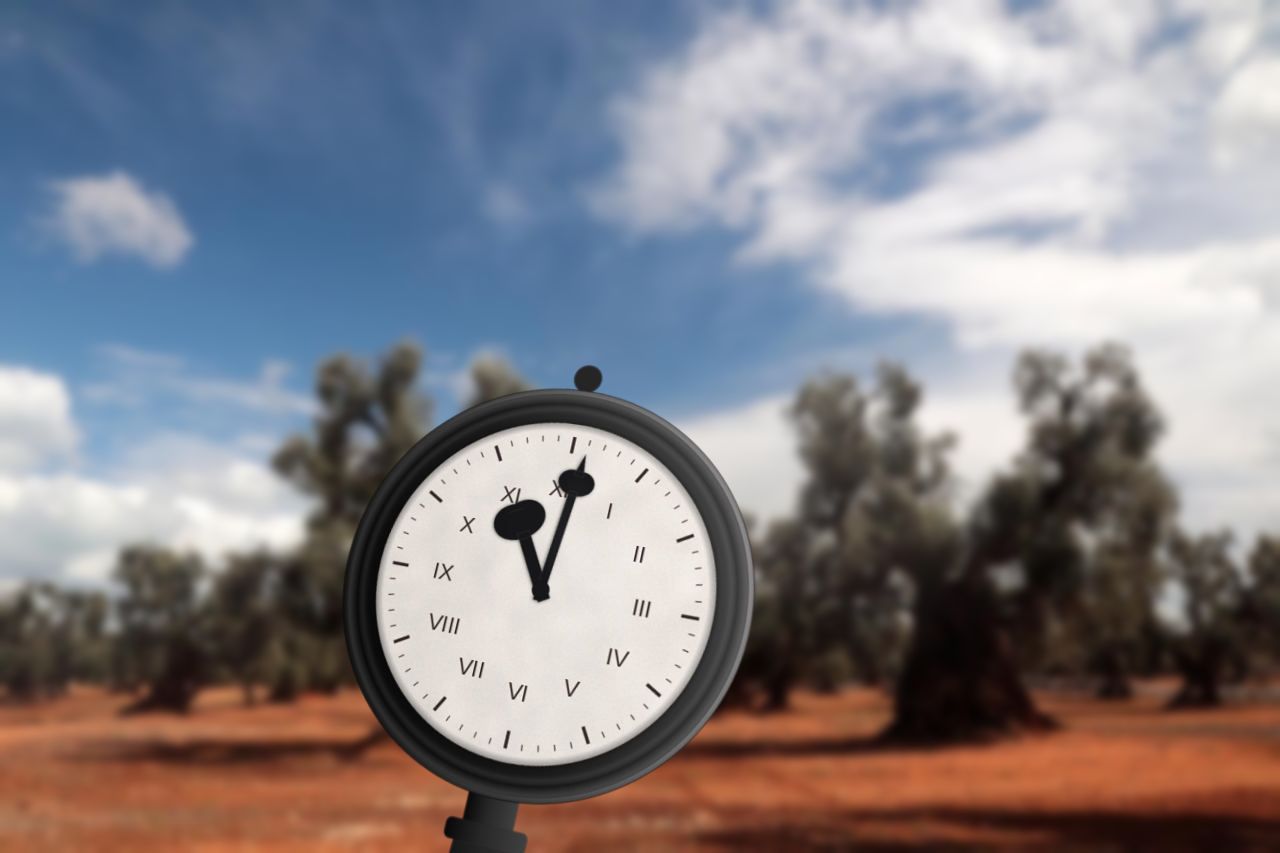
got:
**11:01**
